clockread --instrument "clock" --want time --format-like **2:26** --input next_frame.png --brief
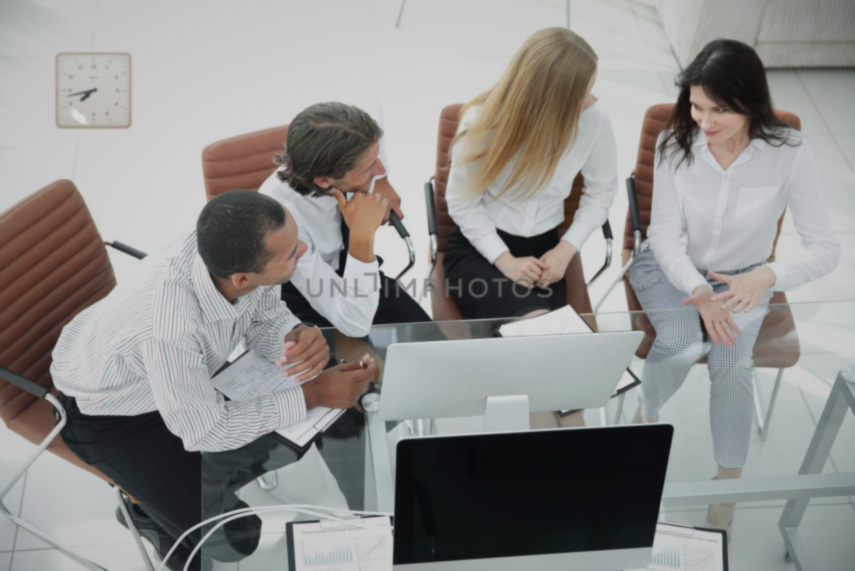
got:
**7:43**
